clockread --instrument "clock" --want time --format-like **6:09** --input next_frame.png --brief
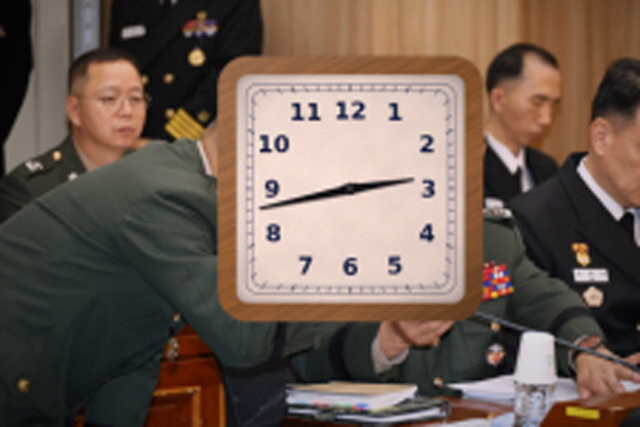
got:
**2:43**
